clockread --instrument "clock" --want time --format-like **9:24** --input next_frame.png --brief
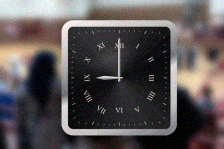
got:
**9:00**
